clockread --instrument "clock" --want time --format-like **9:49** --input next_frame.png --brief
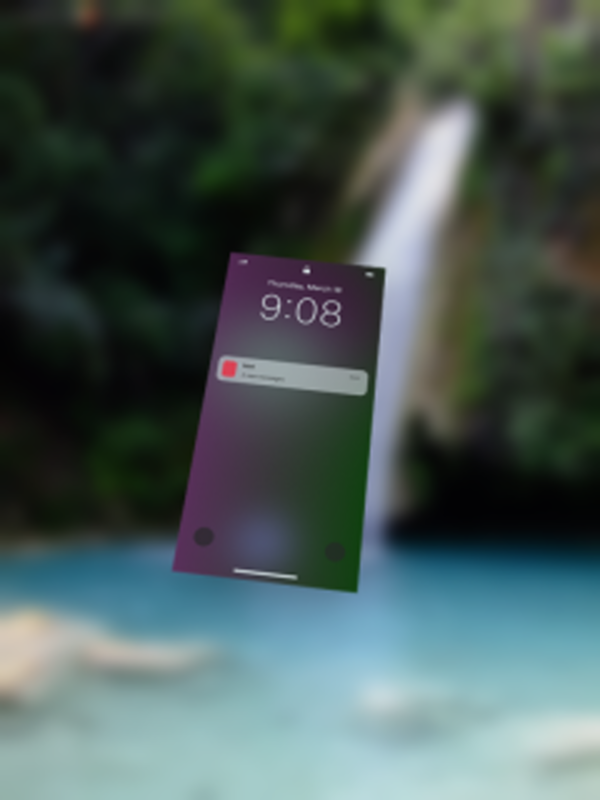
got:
**9:08**
